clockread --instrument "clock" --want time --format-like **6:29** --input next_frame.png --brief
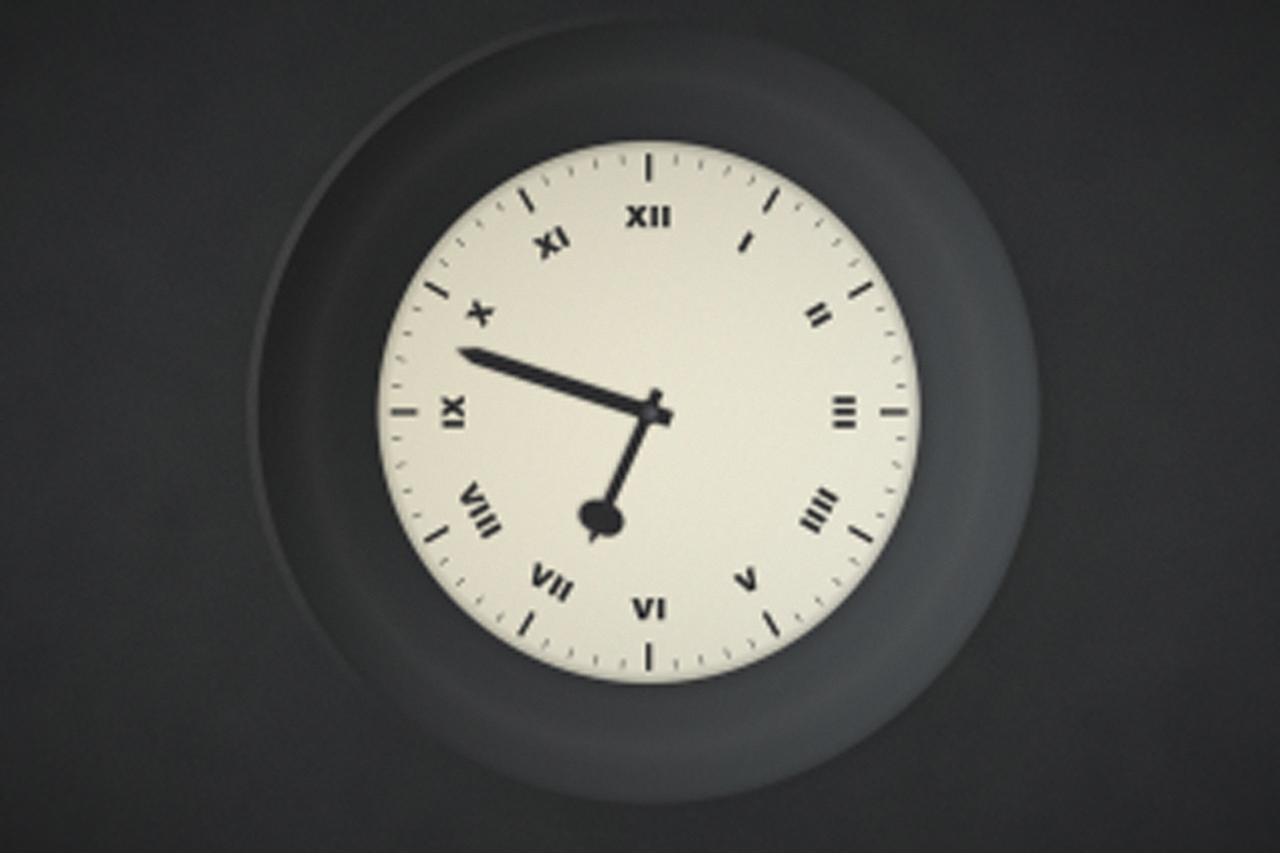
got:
**6:48**
